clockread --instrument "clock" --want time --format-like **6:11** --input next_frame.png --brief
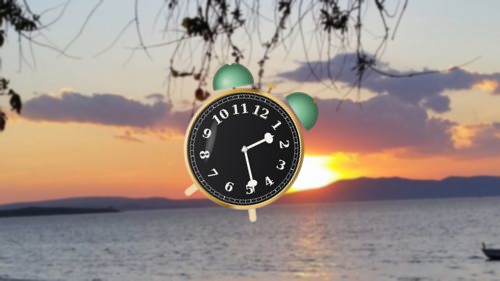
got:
**1:24**
